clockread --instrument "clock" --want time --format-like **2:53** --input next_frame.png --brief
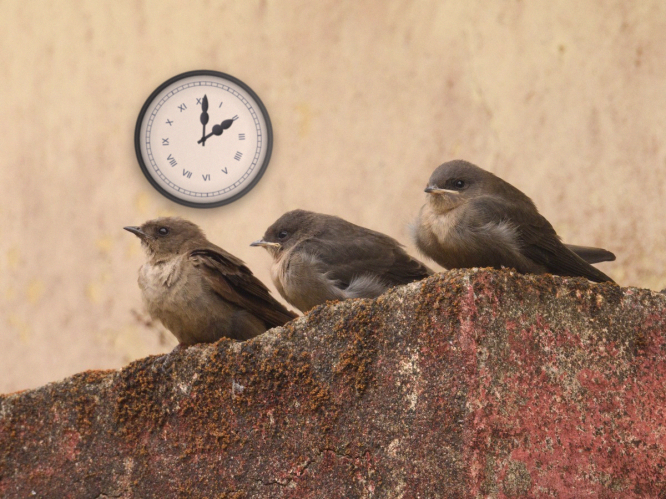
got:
**2:01**
